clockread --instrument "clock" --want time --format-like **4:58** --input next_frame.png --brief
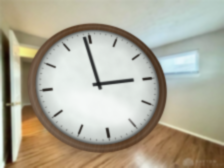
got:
**2:59**
